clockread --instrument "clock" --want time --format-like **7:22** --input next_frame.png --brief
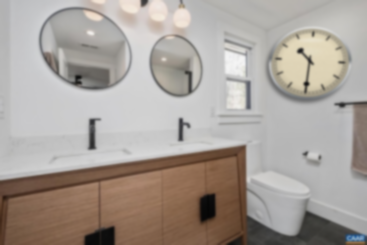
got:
**10:30**
